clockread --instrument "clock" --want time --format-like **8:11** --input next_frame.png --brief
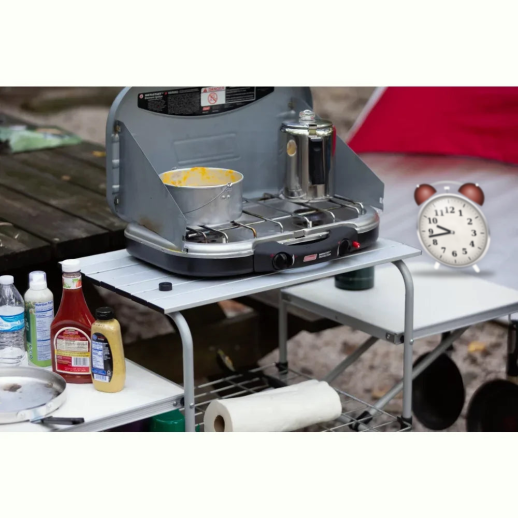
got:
**9:43**
